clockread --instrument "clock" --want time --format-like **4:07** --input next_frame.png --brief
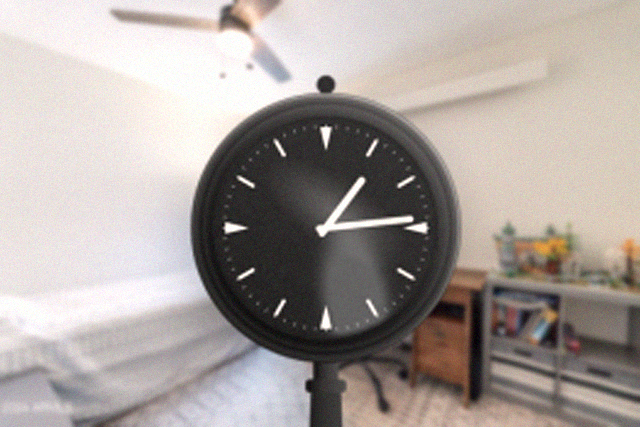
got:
**1:14**
